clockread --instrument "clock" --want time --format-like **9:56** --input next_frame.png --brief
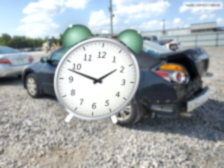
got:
**1:48**
